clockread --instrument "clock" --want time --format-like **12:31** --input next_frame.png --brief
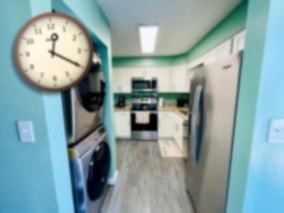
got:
**12:20**
